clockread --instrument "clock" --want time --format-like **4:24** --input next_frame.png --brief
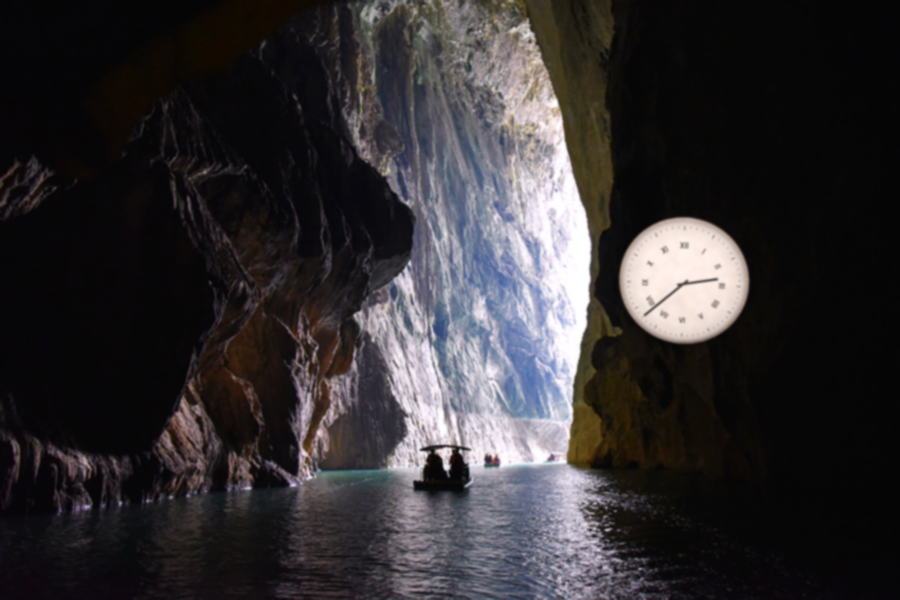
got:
**2:38**
